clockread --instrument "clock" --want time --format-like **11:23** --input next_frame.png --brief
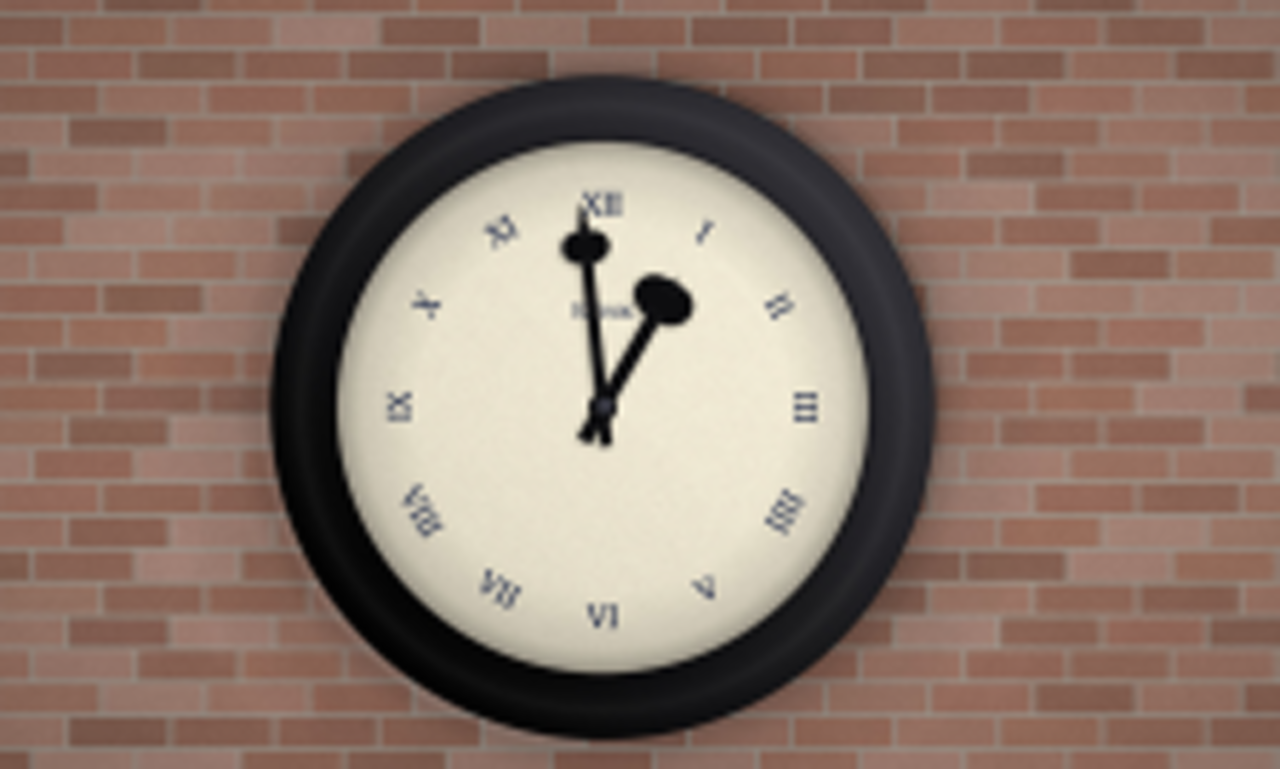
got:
**12:59**
